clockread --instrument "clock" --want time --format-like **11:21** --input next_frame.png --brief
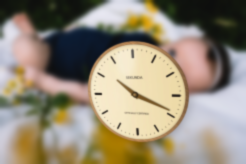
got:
**10:19**
